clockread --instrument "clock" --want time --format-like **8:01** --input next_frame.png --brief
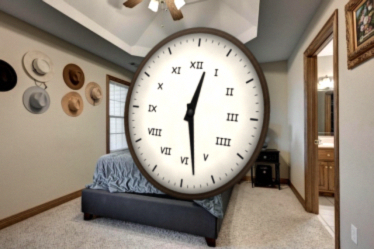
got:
**12:28**
